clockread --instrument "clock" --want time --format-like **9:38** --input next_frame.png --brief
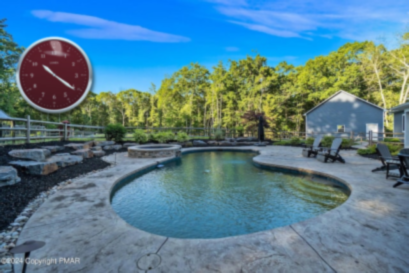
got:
**10:21**
